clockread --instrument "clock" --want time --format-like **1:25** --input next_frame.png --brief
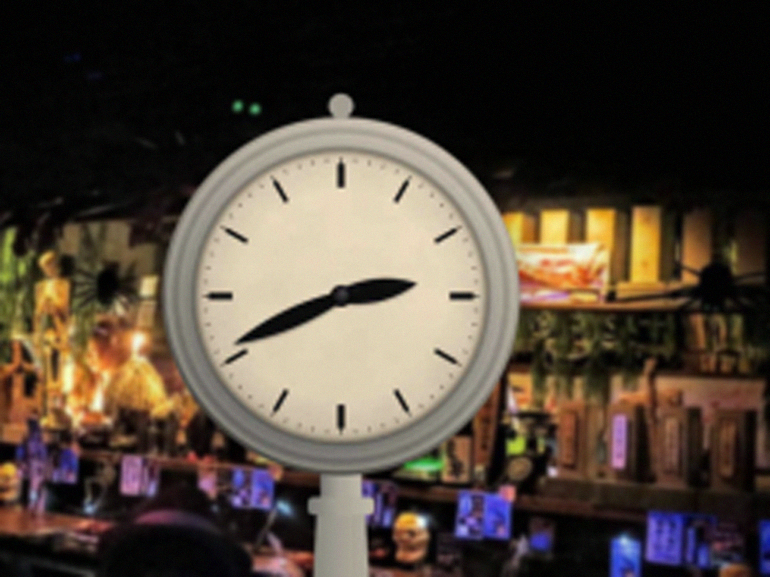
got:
**2:41**
